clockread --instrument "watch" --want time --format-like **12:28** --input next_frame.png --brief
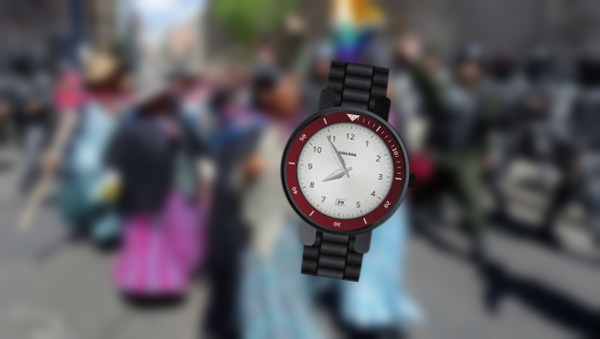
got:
**7:54**
